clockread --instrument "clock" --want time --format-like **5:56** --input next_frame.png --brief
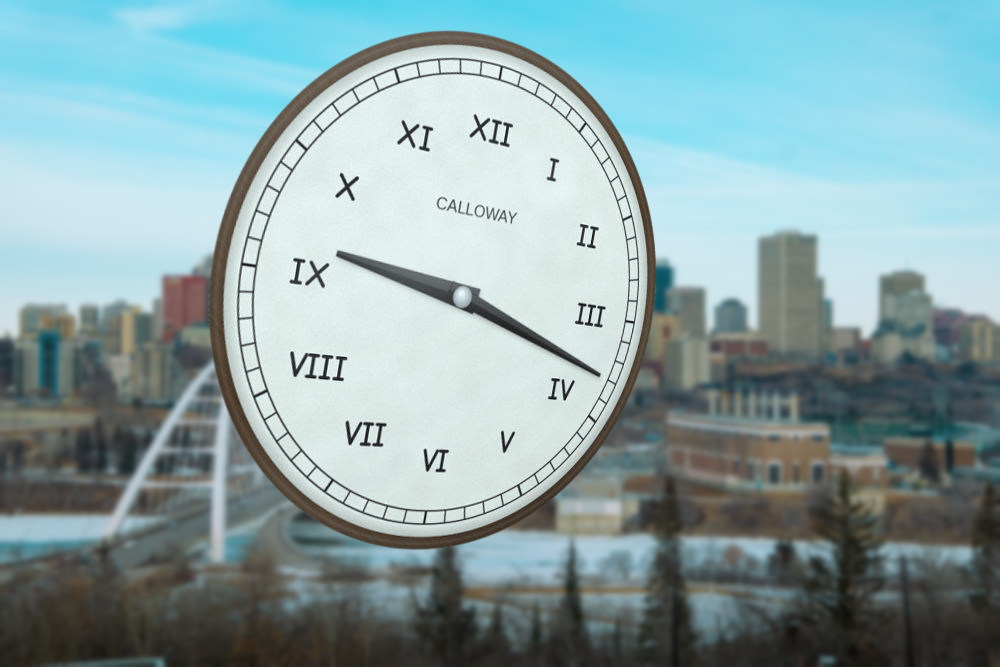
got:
**9:18**
